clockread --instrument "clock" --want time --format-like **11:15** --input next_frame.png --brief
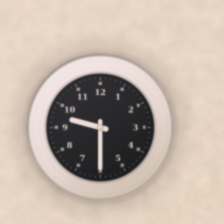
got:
**9:30**
